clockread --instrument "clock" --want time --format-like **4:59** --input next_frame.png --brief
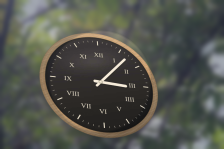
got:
**3:07**
